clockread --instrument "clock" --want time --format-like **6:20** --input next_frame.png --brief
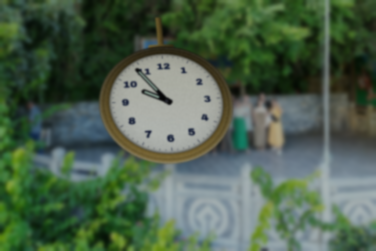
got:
**9:54**
